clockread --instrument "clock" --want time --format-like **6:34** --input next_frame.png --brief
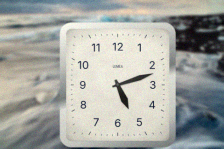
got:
**5:12**
